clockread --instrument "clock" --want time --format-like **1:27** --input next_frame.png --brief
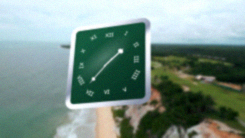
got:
**1:37**
